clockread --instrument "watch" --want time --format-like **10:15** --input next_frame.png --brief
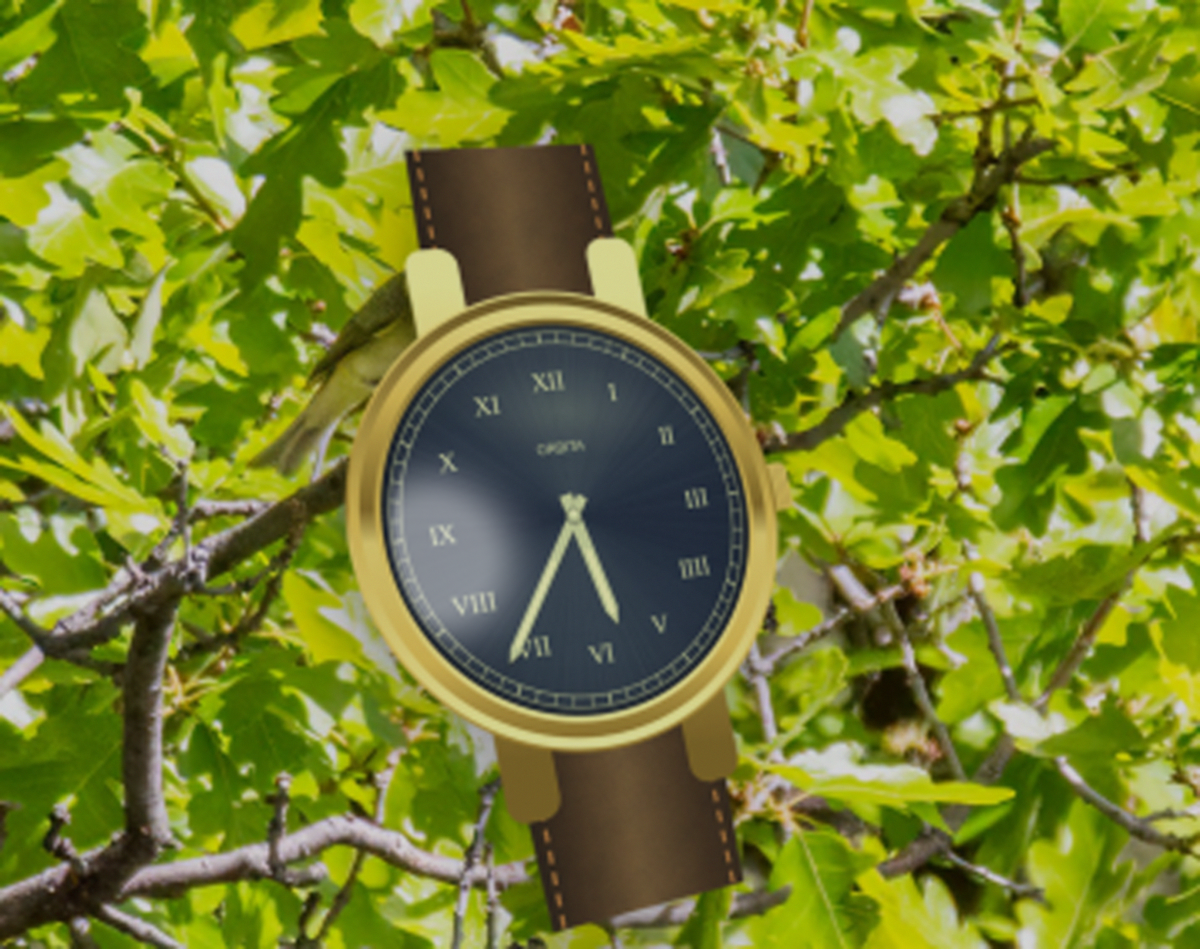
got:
**5:36**
